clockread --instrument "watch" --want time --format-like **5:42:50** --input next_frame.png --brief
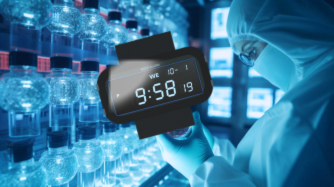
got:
**9:58:19**
